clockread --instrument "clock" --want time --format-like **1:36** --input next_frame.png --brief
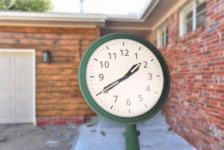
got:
**1:40**
